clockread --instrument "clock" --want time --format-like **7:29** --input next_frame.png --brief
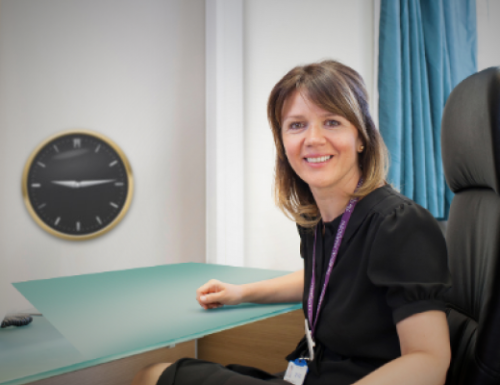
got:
**9:14**
